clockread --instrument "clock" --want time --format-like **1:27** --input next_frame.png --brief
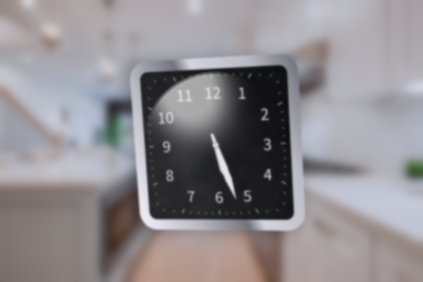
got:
**5:27**
